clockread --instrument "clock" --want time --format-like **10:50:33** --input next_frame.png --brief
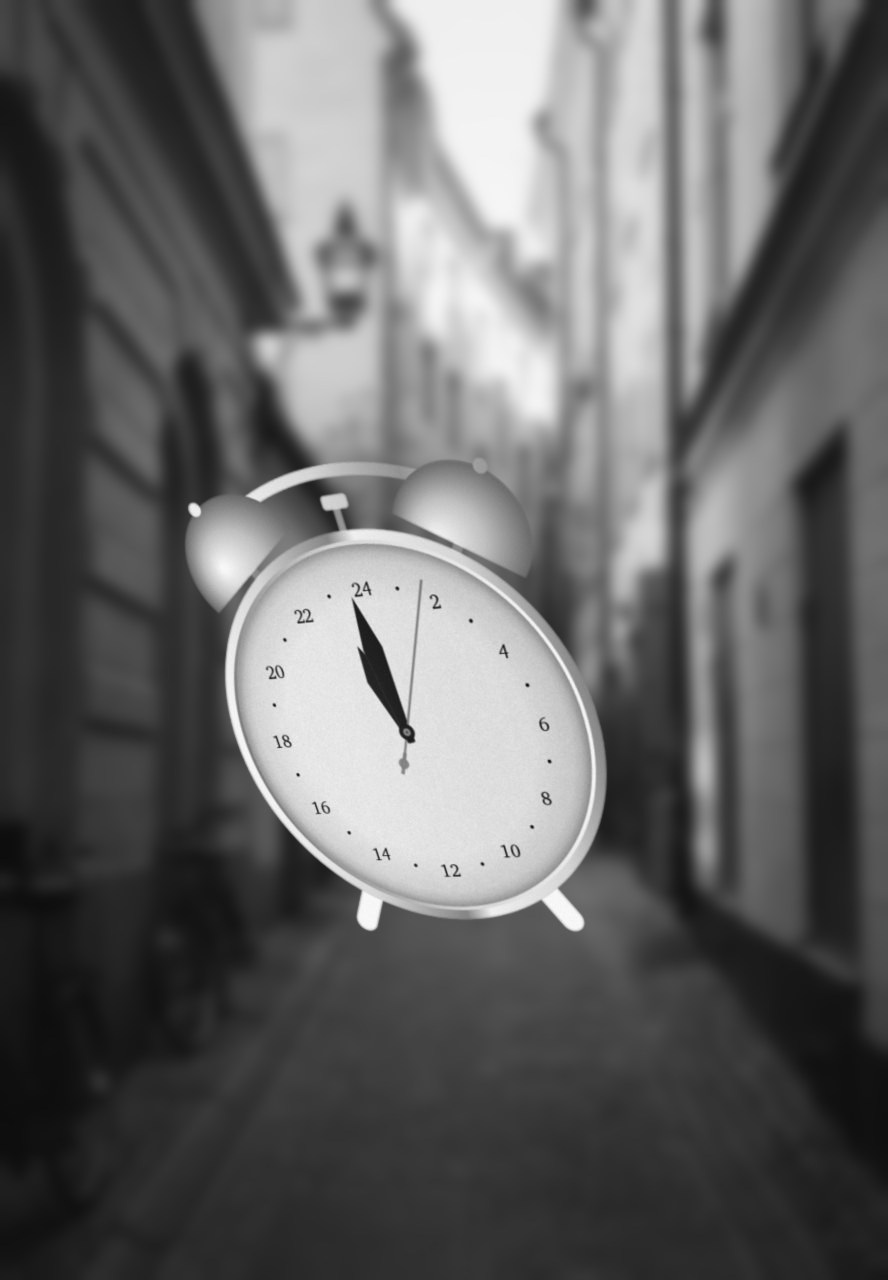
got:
**22:59:04**
